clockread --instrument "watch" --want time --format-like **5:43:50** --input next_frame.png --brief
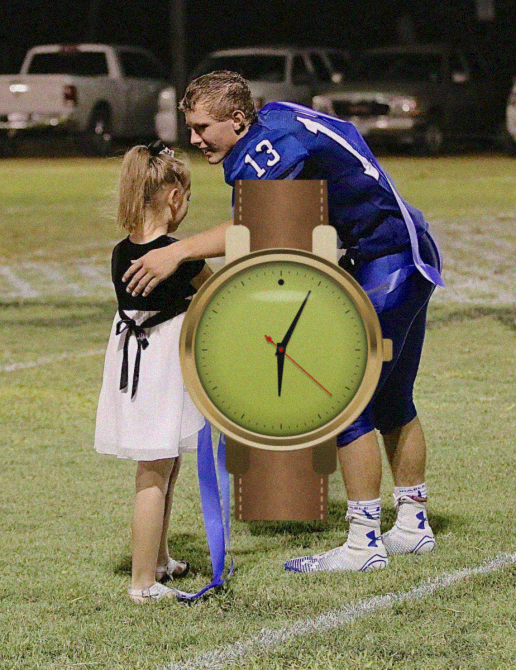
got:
**6:04:22**
